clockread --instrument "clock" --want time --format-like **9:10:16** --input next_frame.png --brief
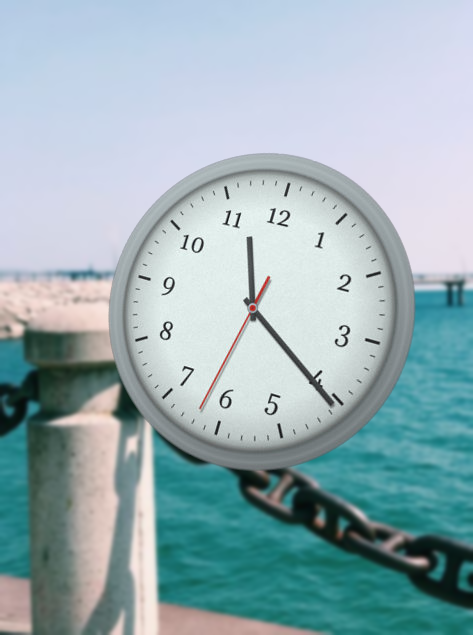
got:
**11:20:32**
